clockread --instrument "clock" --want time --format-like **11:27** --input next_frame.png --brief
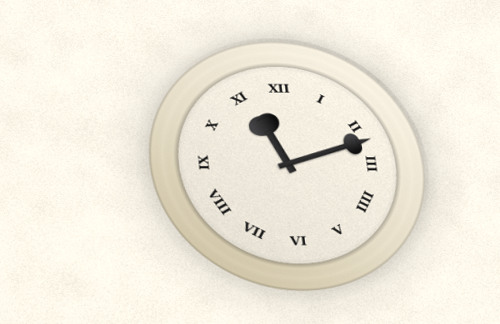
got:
**11:12**
